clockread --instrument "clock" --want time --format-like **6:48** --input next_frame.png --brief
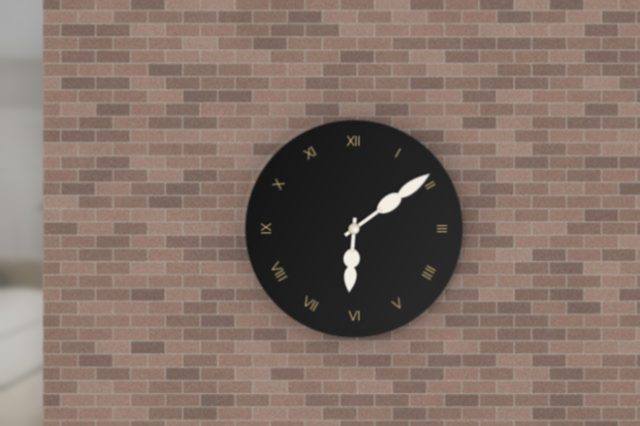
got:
**6:09**
